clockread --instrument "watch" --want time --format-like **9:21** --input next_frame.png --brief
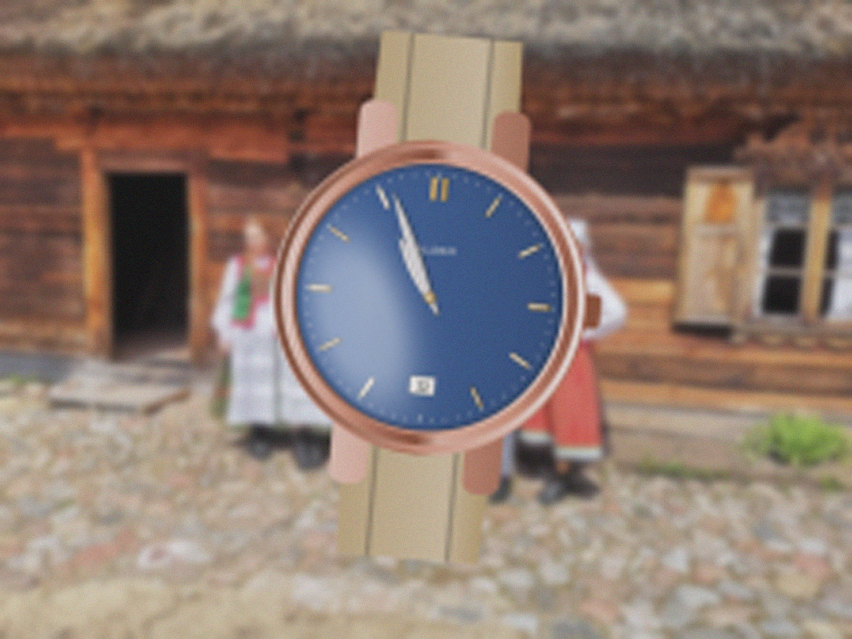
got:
**10:56**
